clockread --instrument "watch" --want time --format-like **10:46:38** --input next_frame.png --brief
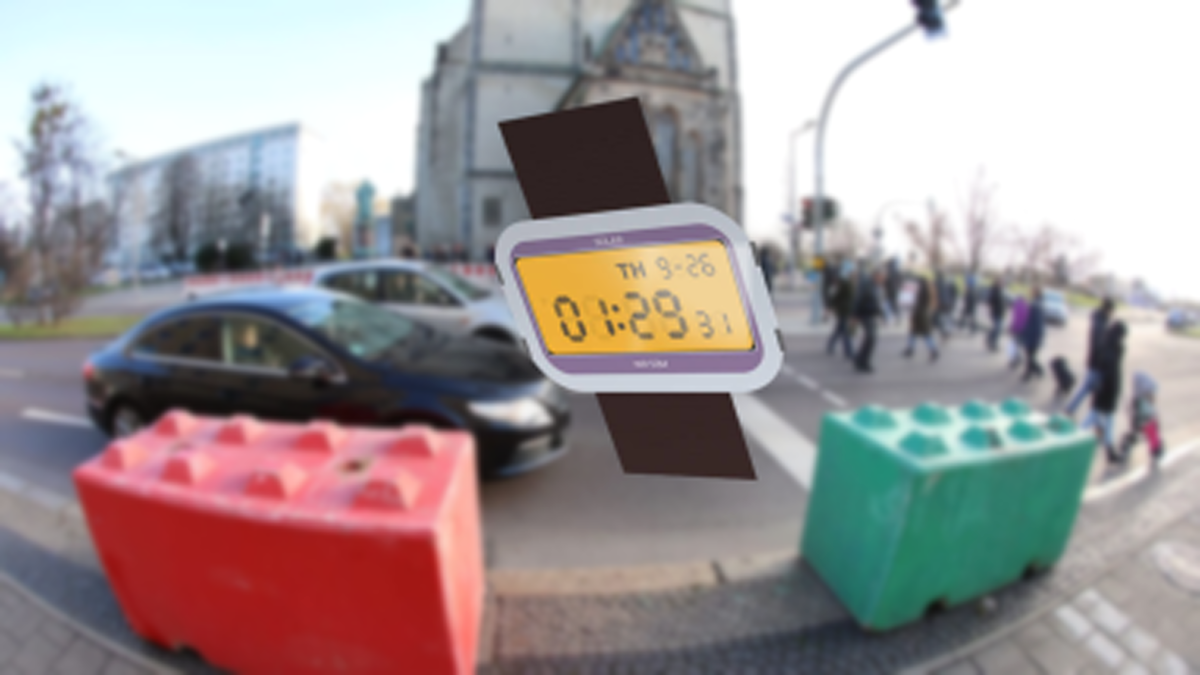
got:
**1:29:31**
